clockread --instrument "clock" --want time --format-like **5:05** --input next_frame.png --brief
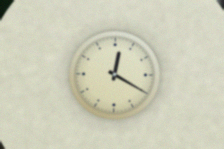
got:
**12:20**
